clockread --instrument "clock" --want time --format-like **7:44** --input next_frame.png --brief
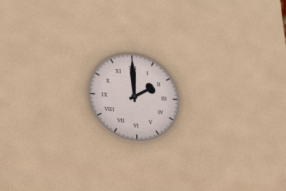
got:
**2:00**
